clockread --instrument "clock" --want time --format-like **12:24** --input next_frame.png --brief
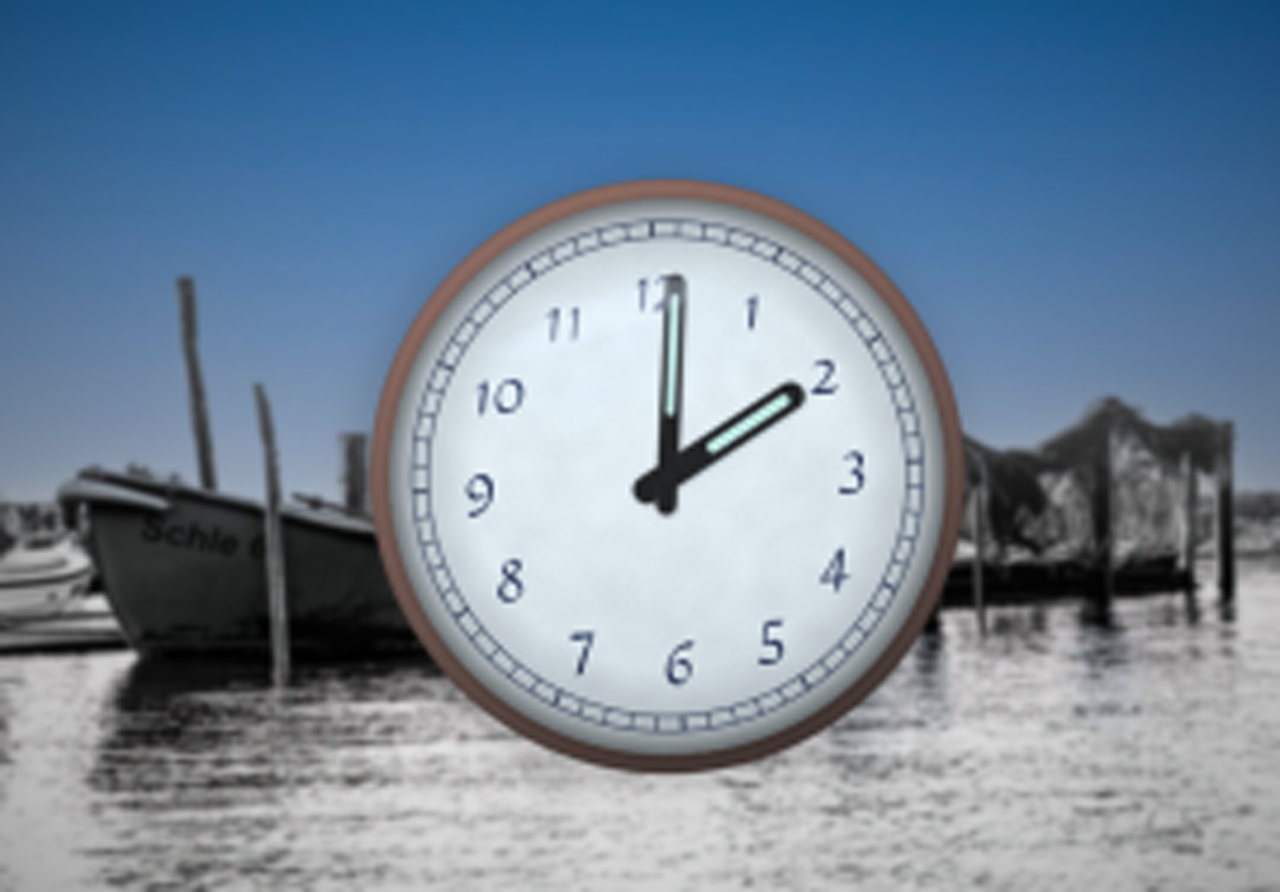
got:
**2:01**
